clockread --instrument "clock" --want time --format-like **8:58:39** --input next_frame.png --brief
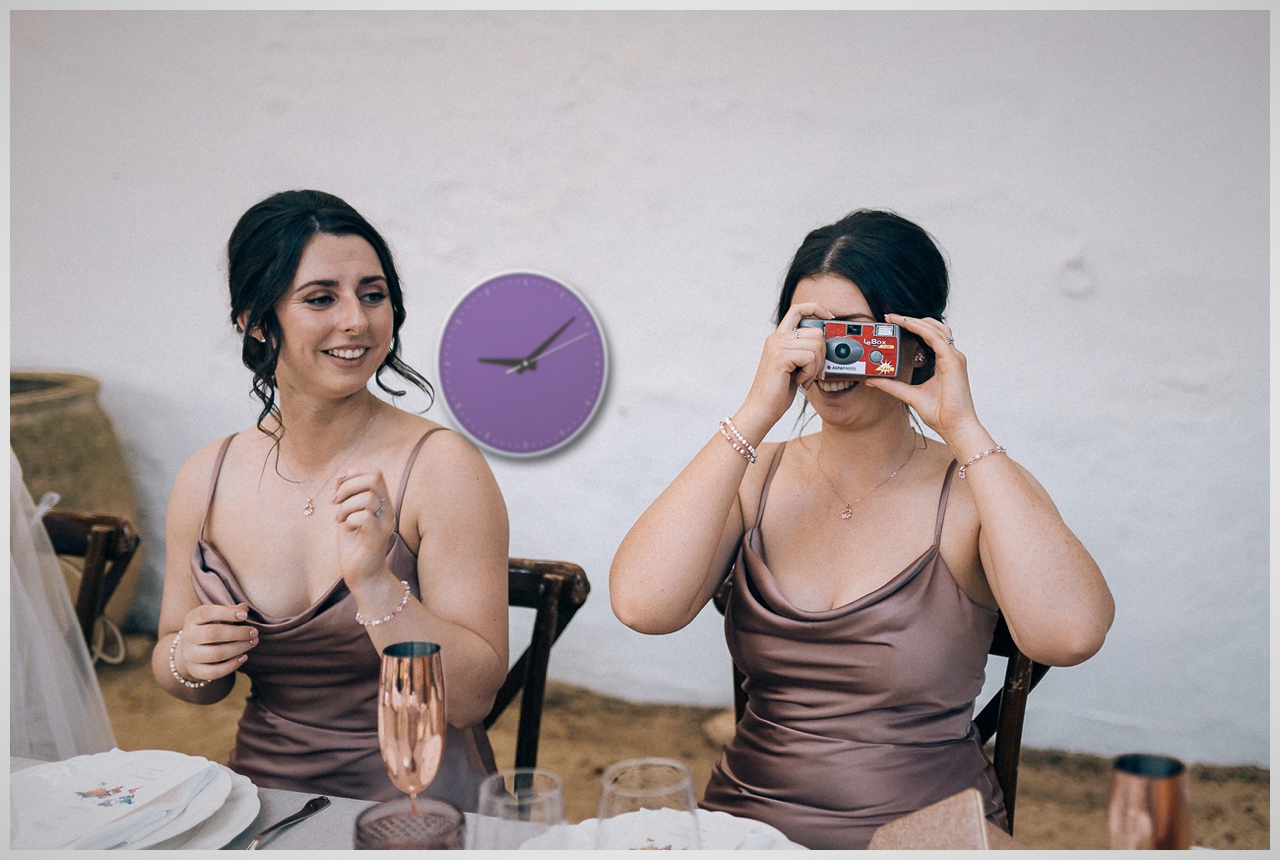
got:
**9:08:11**
